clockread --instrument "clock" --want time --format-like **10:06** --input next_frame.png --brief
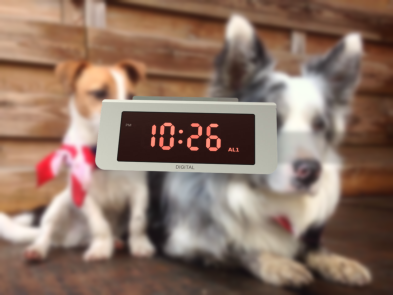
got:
**10:26**
